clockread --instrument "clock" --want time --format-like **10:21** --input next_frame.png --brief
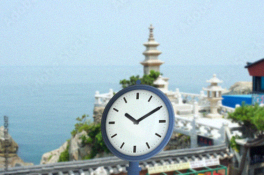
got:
**10:10**
